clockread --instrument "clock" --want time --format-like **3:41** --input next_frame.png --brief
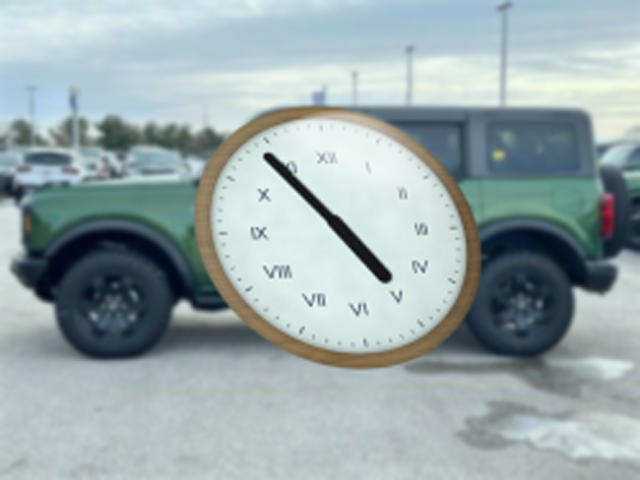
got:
**4:54**
